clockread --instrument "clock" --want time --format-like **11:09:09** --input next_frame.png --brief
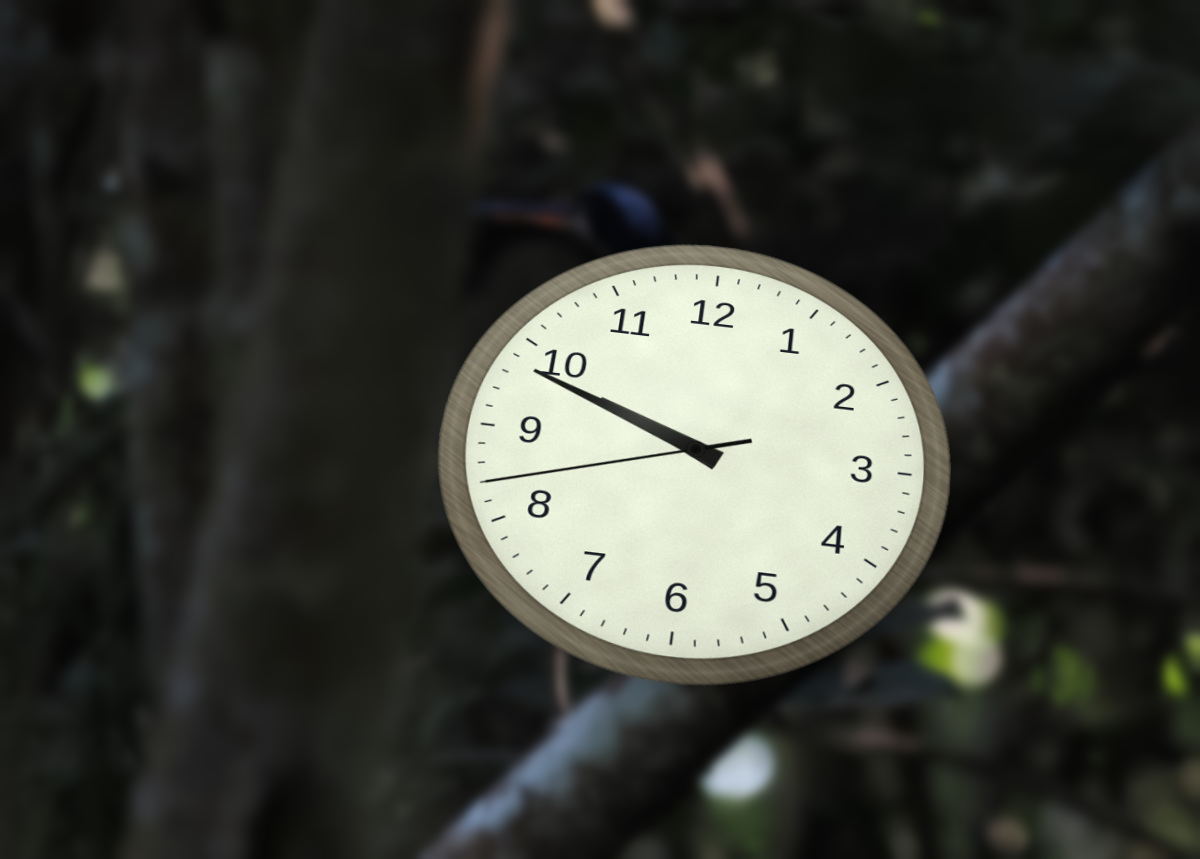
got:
**9:48:42**
